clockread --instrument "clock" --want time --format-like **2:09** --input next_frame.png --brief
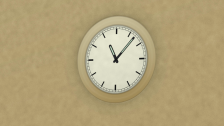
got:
**11:07**
